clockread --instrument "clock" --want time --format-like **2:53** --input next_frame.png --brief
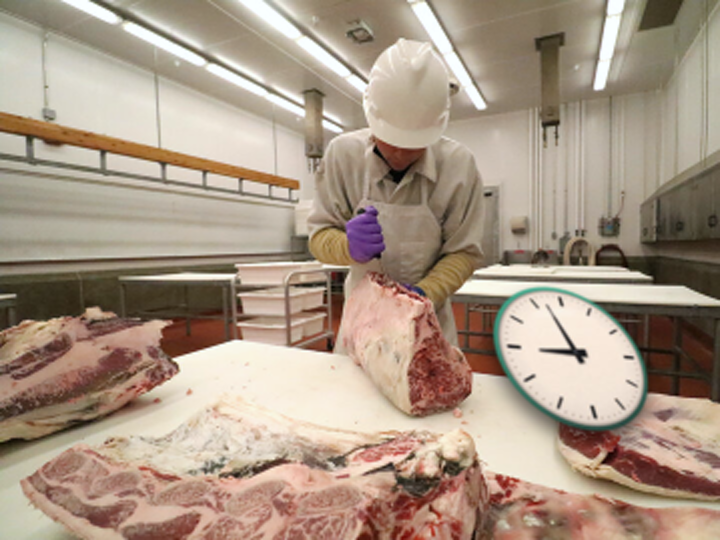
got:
**8:57**
